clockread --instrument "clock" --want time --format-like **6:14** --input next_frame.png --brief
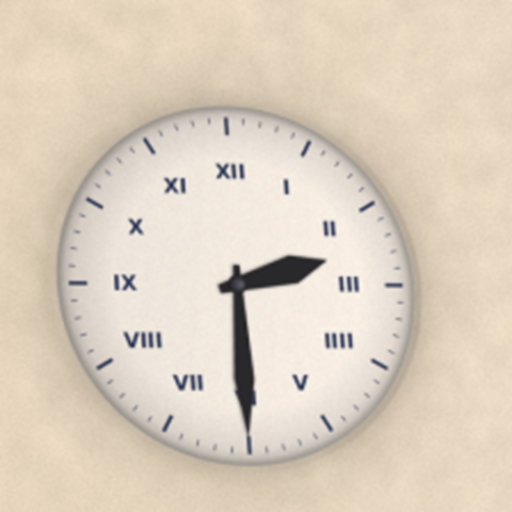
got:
**2:30**
